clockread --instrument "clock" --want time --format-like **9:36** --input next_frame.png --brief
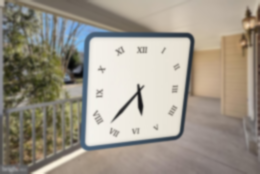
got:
**5:37**
